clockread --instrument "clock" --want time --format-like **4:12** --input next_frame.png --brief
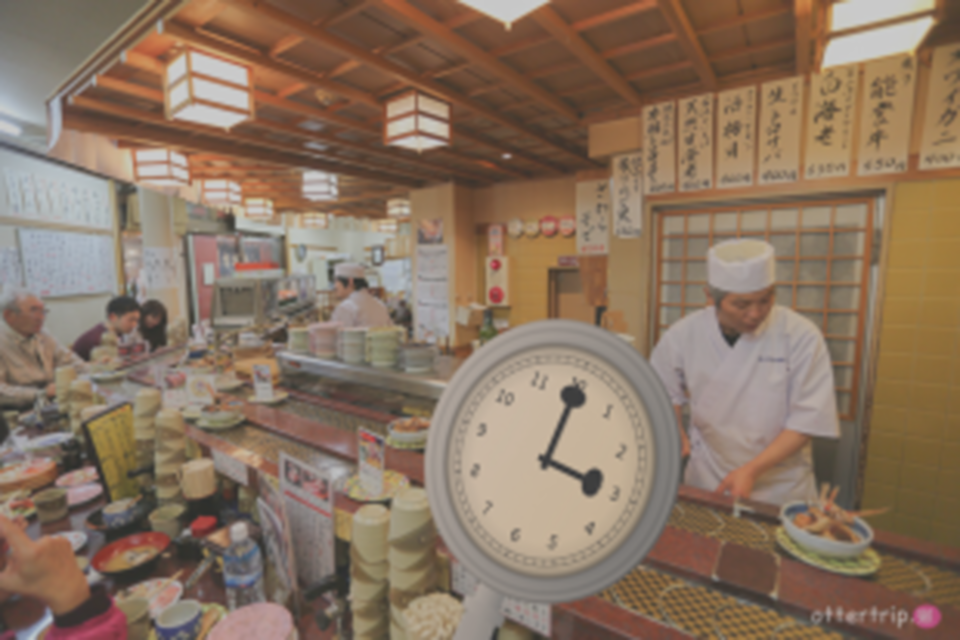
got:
**3:00**
